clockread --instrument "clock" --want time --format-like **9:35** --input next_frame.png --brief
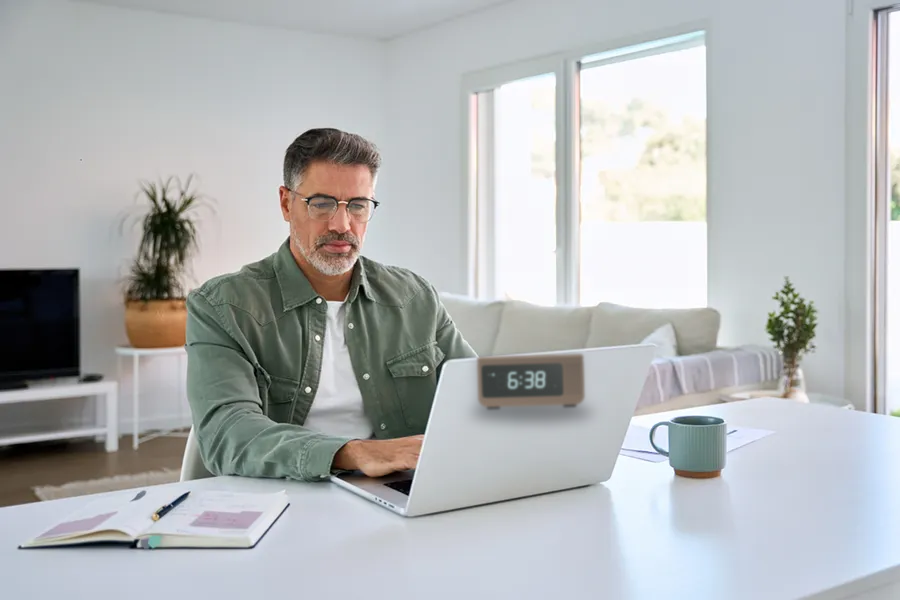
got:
**6:38**
